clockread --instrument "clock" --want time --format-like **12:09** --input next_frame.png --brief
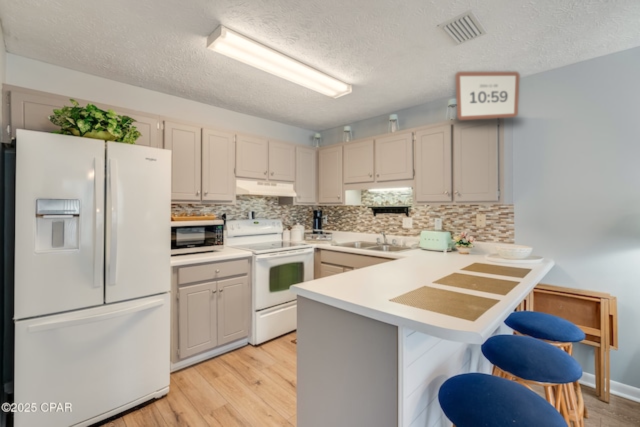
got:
**10:59**
